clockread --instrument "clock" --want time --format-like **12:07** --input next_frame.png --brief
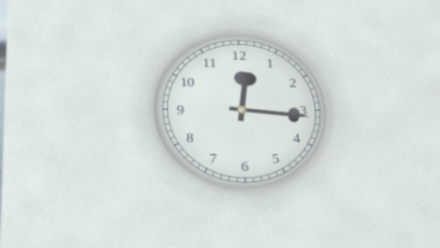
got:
**12:16**
